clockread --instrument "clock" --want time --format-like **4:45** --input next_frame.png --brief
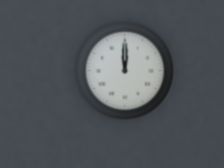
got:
**12:00**
